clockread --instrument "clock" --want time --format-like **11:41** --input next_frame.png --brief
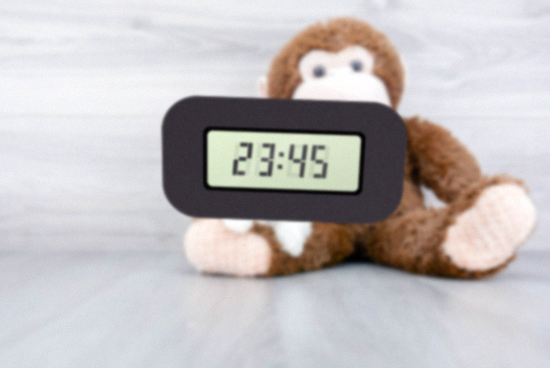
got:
**23:45**
